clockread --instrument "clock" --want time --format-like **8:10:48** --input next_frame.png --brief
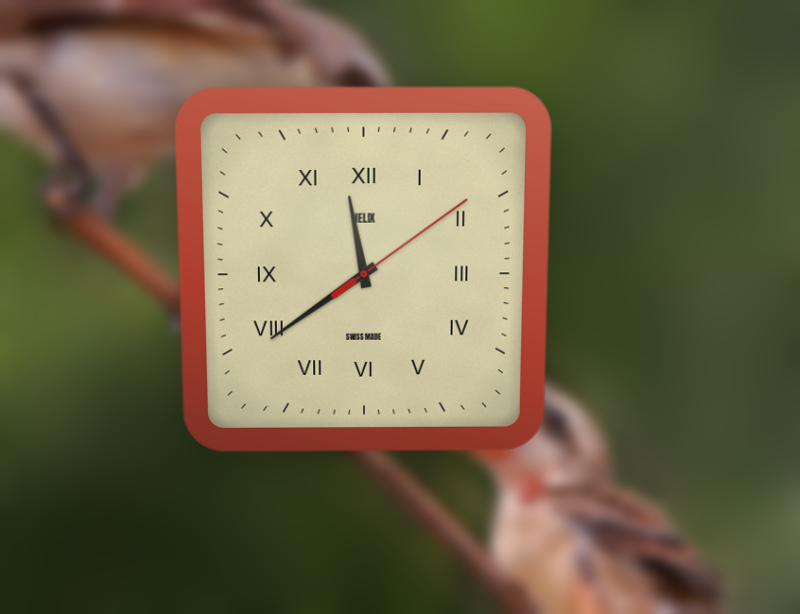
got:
**11:39:09**
